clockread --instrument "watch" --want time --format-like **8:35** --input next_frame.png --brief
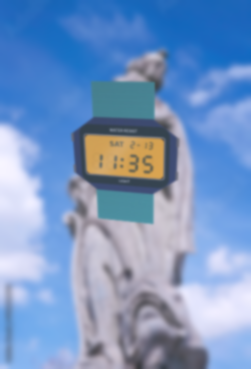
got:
**11:35**
